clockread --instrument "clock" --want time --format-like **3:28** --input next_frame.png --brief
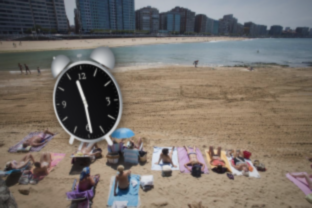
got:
**11:29**
